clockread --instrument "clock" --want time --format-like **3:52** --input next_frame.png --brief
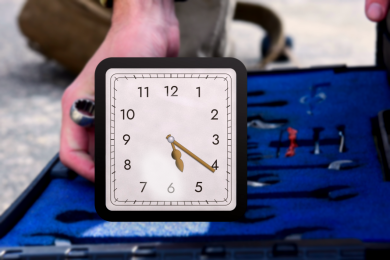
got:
**5:21**
